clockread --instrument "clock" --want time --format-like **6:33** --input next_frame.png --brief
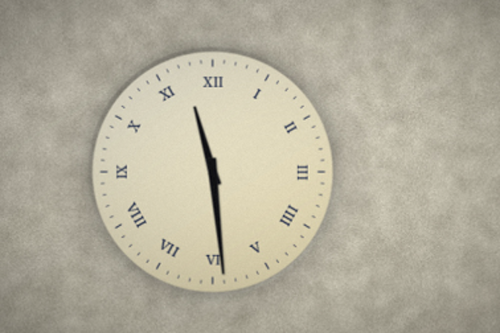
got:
**11:29**
